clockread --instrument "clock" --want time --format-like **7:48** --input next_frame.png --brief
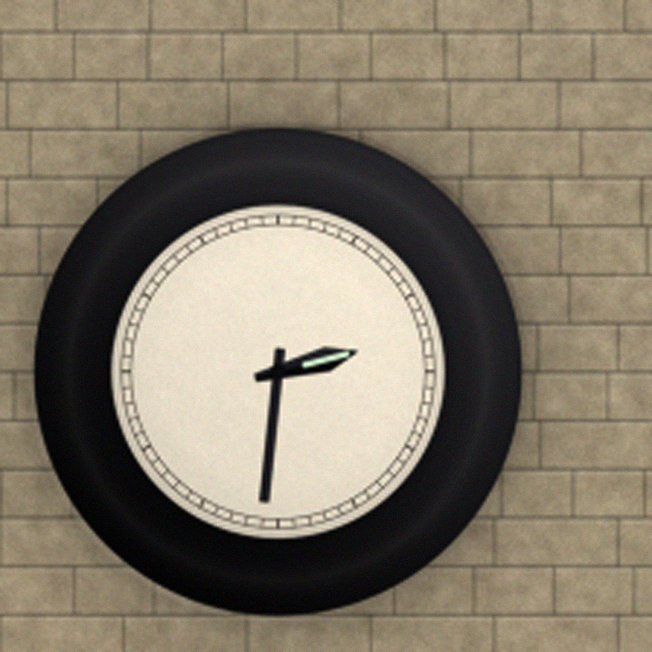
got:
**2:31**
